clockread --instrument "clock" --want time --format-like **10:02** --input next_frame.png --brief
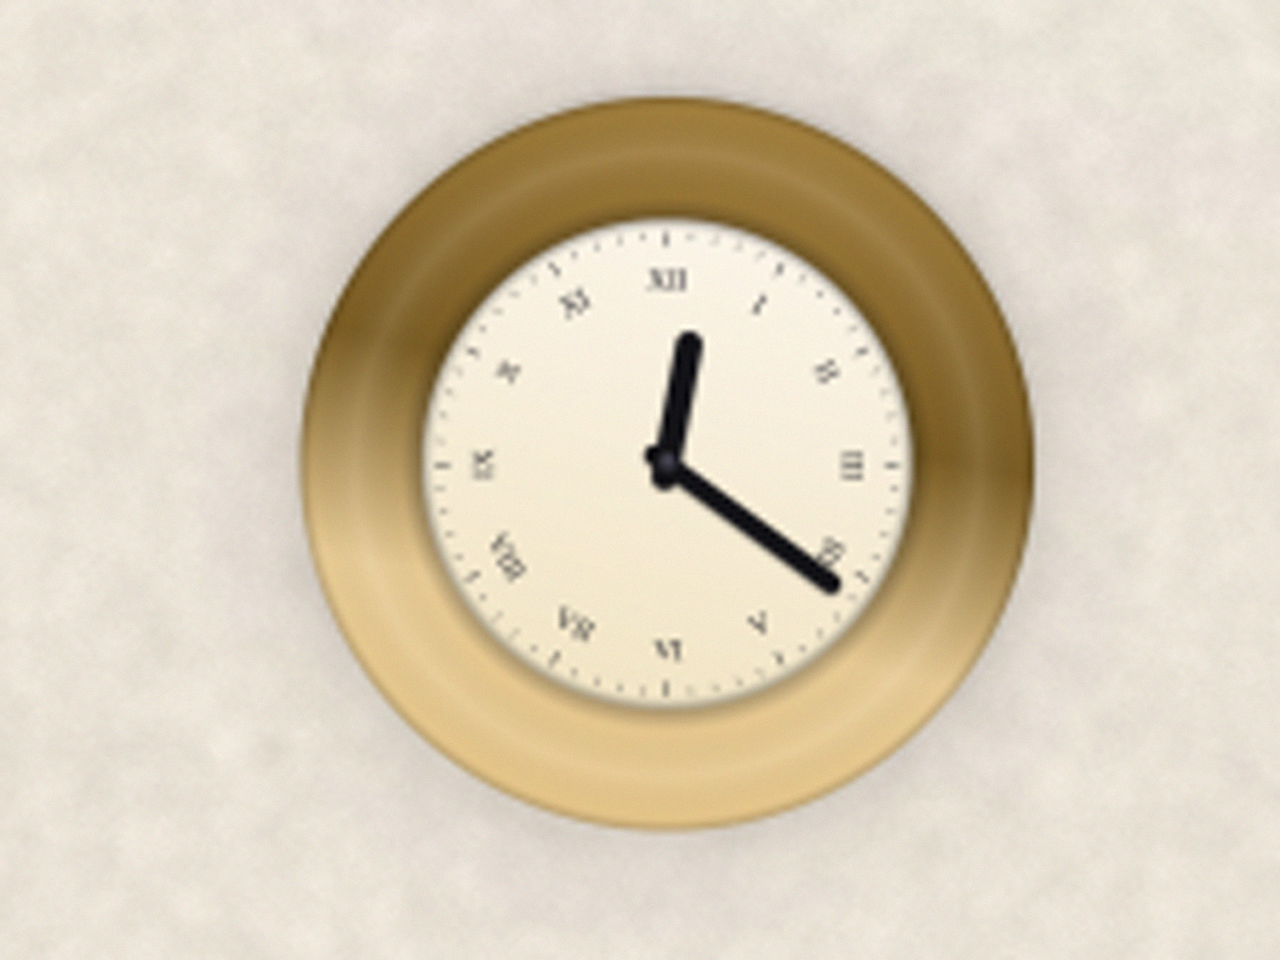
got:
**12:21**
